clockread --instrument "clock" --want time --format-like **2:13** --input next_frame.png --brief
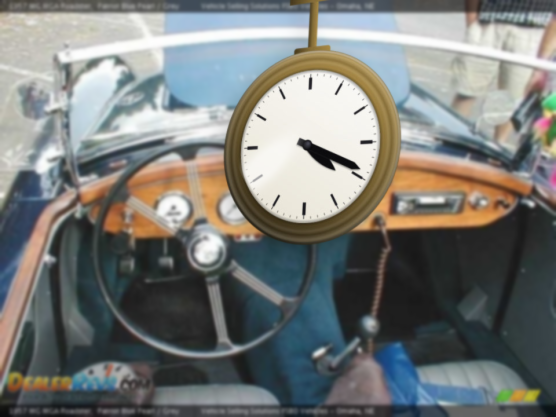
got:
**4:19**
